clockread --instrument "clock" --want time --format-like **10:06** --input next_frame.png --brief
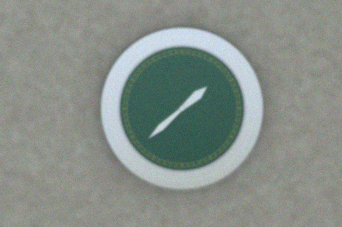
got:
**1:38**
